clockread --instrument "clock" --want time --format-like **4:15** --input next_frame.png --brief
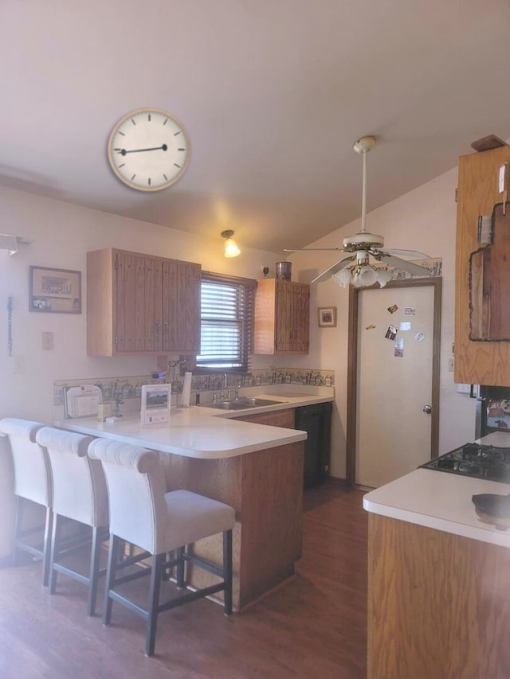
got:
**2:44**
